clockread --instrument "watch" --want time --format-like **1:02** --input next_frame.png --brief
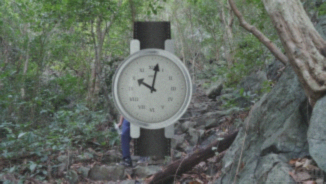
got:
**10:02**
